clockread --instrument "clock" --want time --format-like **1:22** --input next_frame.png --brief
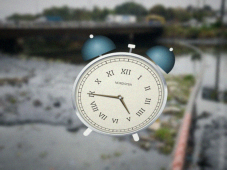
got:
**4:45**
